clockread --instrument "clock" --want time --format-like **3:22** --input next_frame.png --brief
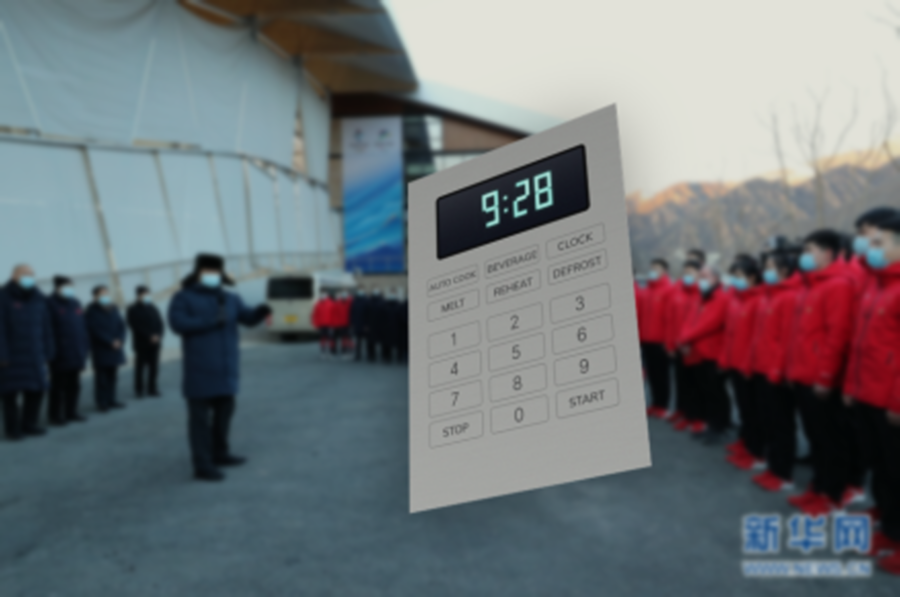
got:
**9:28**
